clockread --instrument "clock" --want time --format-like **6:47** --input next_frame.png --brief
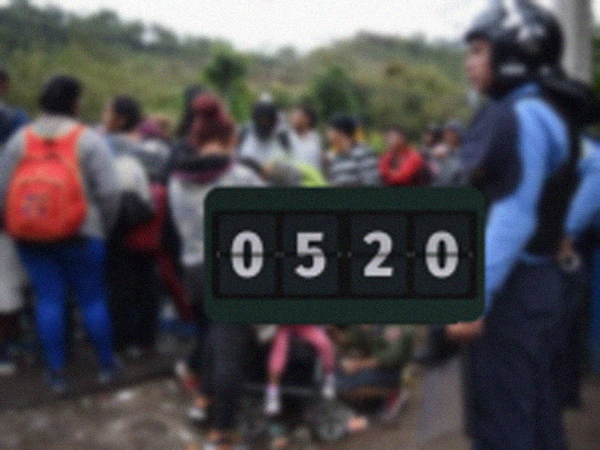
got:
**5:20**
